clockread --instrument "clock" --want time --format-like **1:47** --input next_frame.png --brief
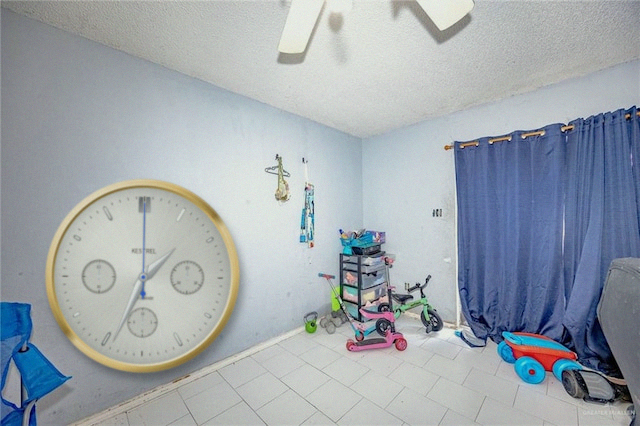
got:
**1:34**
